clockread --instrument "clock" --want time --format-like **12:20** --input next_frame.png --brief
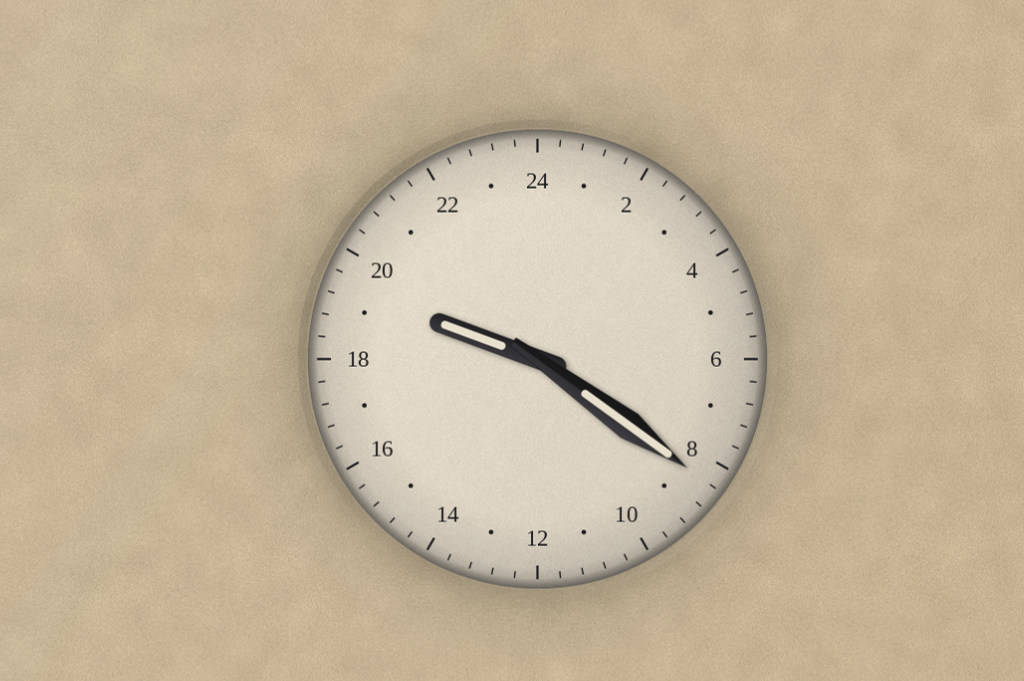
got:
**19:21**
